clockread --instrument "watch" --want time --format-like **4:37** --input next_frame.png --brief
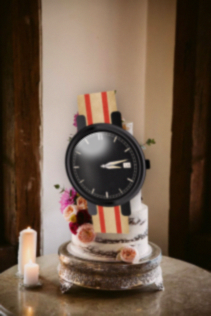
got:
**3:13**
